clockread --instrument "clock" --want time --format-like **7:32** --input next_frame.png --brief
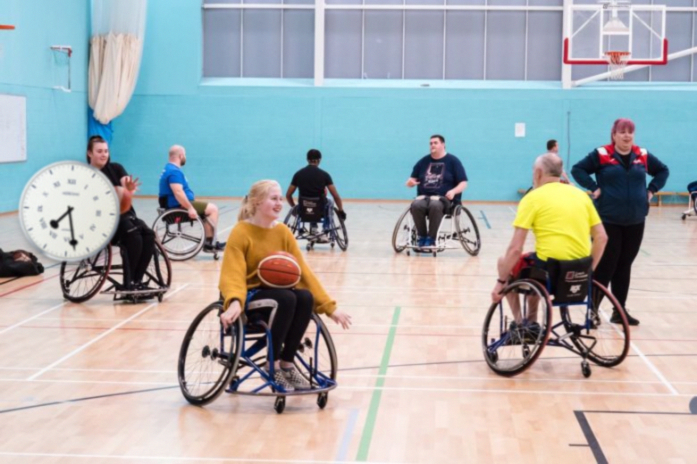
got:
**7:28**
